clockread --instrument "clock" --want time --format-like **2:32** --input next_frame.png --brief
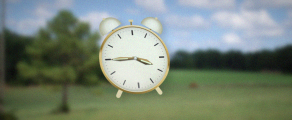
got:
**3:45**
